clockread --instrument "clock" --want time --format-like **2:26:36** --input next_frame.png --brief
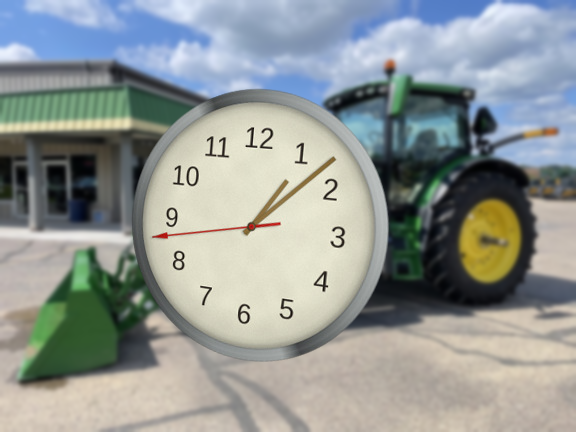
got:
**1:07:43**
